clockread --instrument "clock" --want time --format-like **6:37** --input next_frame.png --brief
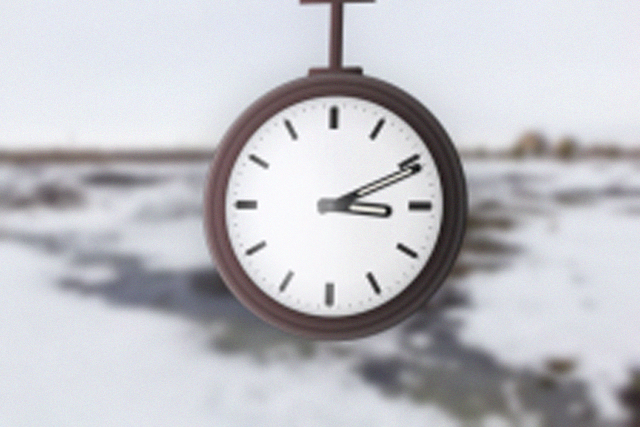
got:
**3:11**
